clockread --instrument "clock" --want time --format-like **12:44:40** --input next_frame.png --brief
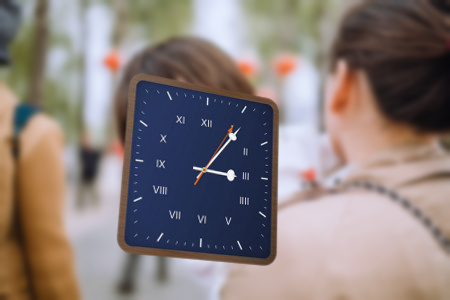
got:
**3:06:05**
